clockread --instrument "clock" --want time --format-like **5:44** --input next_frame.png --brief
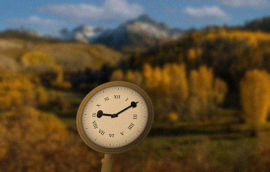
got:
**9:09**
